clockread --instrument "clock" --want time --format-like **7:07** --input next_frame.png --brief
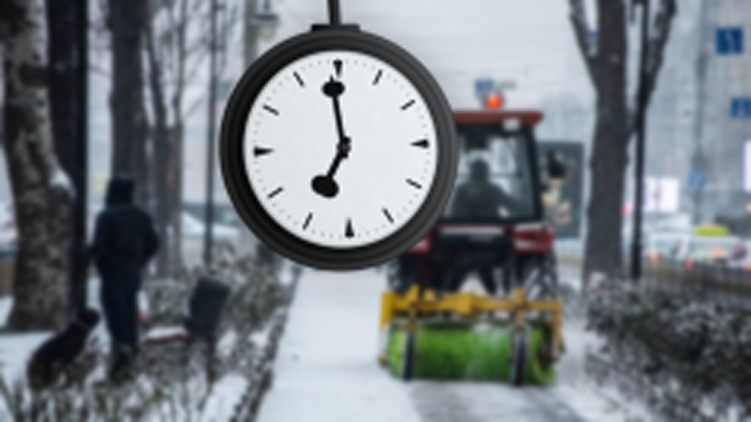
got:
**6:59**
